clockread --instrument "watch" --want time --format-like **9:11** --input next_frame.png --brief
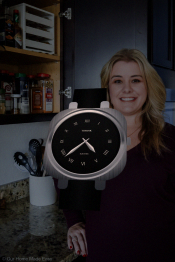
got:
**4:38**
